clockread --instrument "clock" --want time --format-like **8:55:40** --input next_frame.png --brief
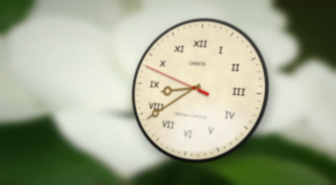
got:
**8:38:48**
